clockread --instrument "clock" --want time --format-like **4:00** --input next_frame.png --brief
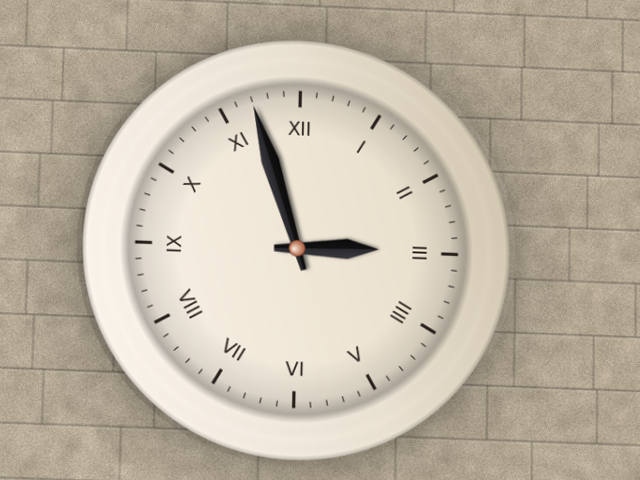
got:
**2:57**
